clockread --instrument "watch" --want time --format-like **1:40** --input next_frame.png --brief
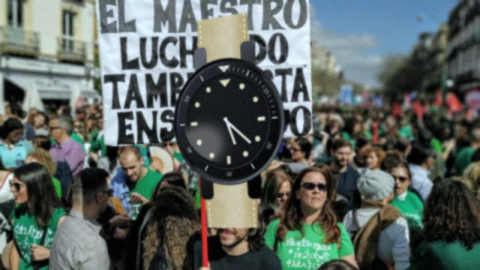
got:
**5:22**
